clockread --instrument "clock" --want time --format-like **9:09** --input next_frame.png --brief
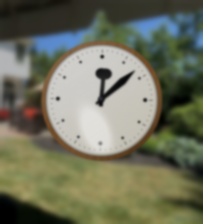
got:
**12:08**
